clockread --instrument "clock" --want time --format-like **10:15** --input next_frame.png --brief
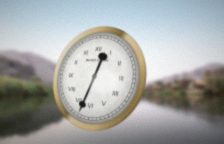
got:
**12:33**
